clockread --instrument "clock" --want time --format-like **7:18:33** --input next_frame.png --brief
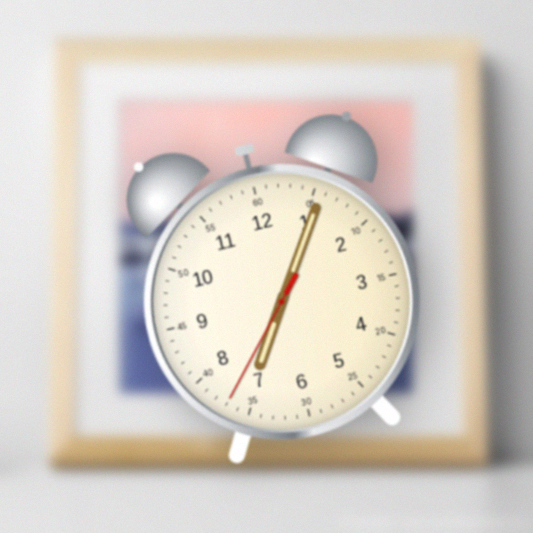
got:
**7:05:37**
